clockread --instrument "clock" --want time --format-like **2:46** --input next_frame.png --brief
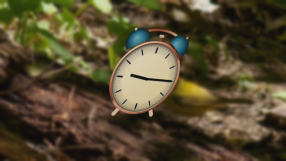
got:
**9:15**
